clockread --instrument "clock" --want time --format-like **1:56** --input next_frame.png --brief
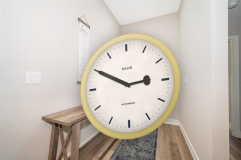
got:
**2:50**
